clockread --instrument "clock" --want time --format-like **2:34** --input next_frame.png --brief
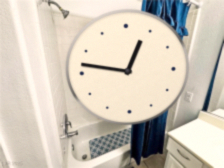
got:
**12:47**
